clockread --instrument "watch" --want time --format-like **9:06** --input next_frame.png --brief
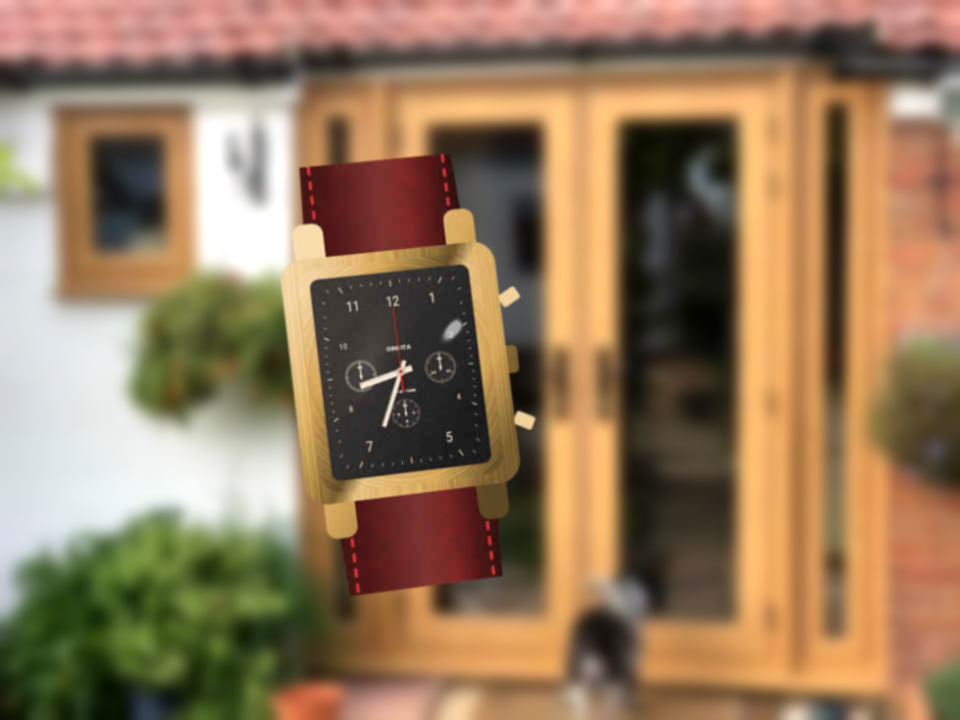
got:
**8:34**
